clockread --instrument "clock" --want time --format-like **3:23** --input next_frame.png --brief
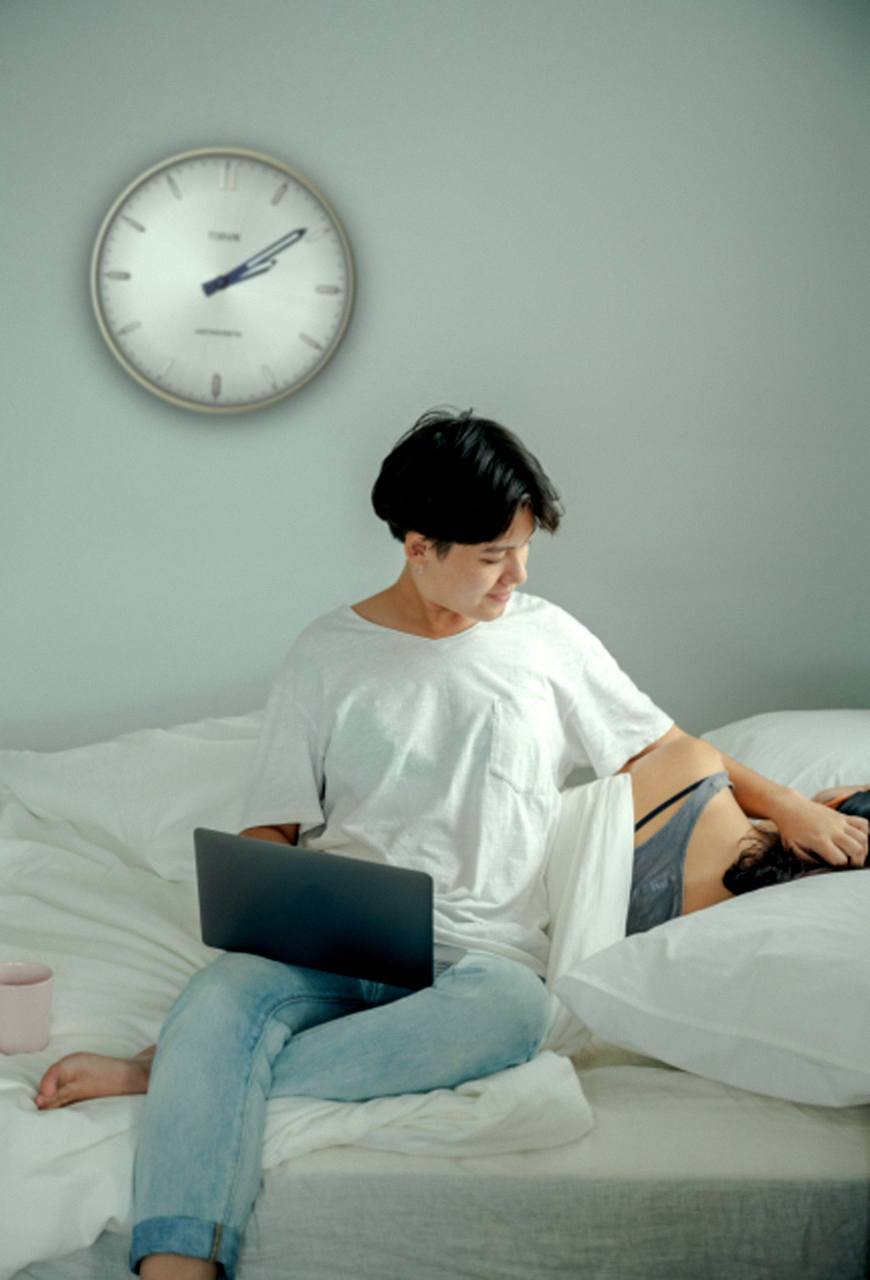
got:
**2:09**
